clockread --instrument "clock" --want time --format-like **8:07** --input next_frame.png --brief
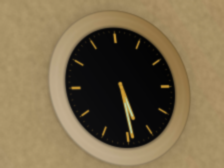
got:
**5:29**
